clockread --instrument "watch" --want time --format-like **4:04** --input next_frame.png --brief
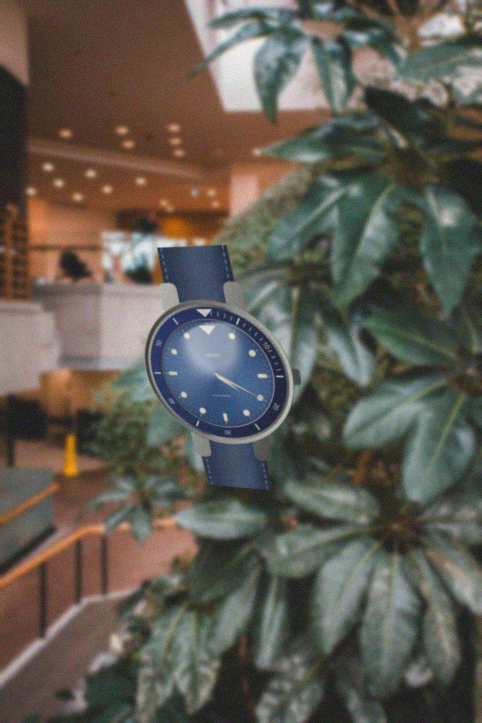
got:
**4:20**
